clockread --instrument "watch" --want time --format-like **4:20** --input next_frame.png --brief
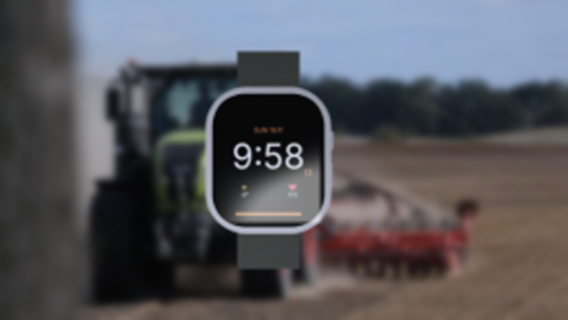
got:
**9:58**
